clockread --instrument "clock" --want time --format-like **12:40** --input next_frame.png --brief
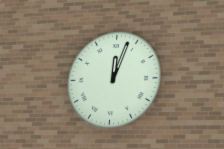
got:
**12:03**
